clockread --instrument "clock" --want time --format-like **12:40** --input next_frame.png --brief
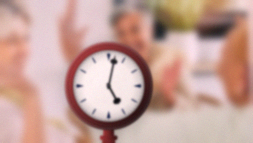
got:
**5:02**
